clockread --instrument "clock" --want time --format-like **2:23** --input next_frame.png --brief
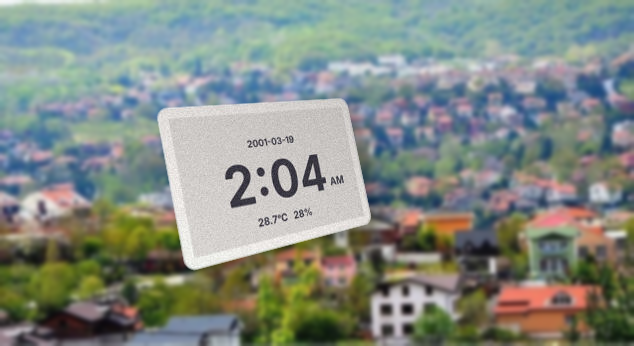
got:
**2:04**
